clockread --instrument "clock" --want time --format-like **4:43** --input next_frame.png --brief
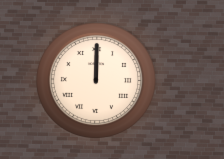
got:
**12:00**
